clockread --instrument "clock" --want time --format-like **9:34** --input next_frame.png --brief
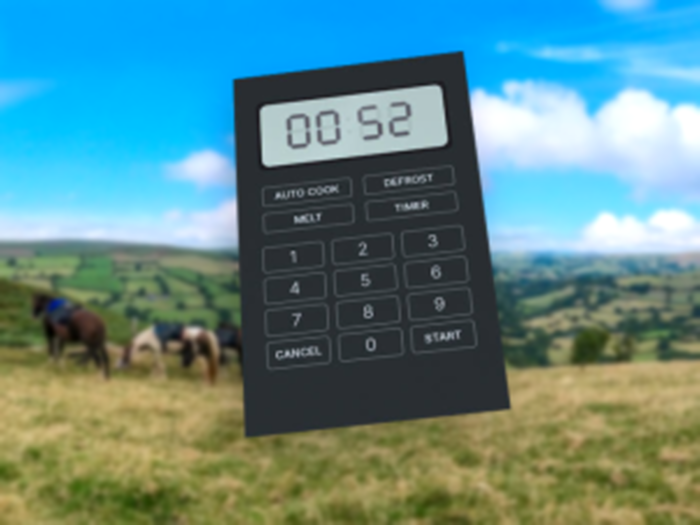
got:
**0:52**
